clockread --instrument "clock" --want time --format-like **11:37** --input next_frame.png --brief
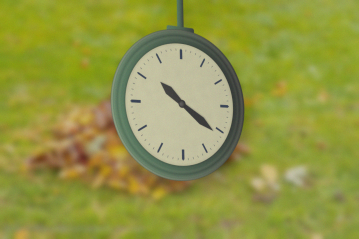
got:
**10:21**
